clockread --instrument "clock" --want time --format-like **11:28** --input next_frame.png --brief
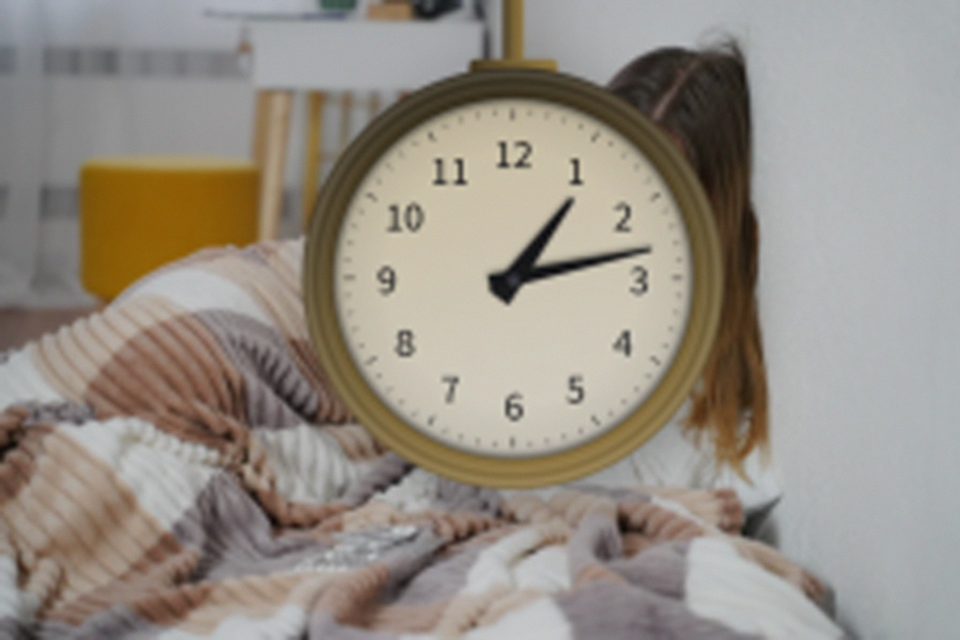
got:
**1:13**
